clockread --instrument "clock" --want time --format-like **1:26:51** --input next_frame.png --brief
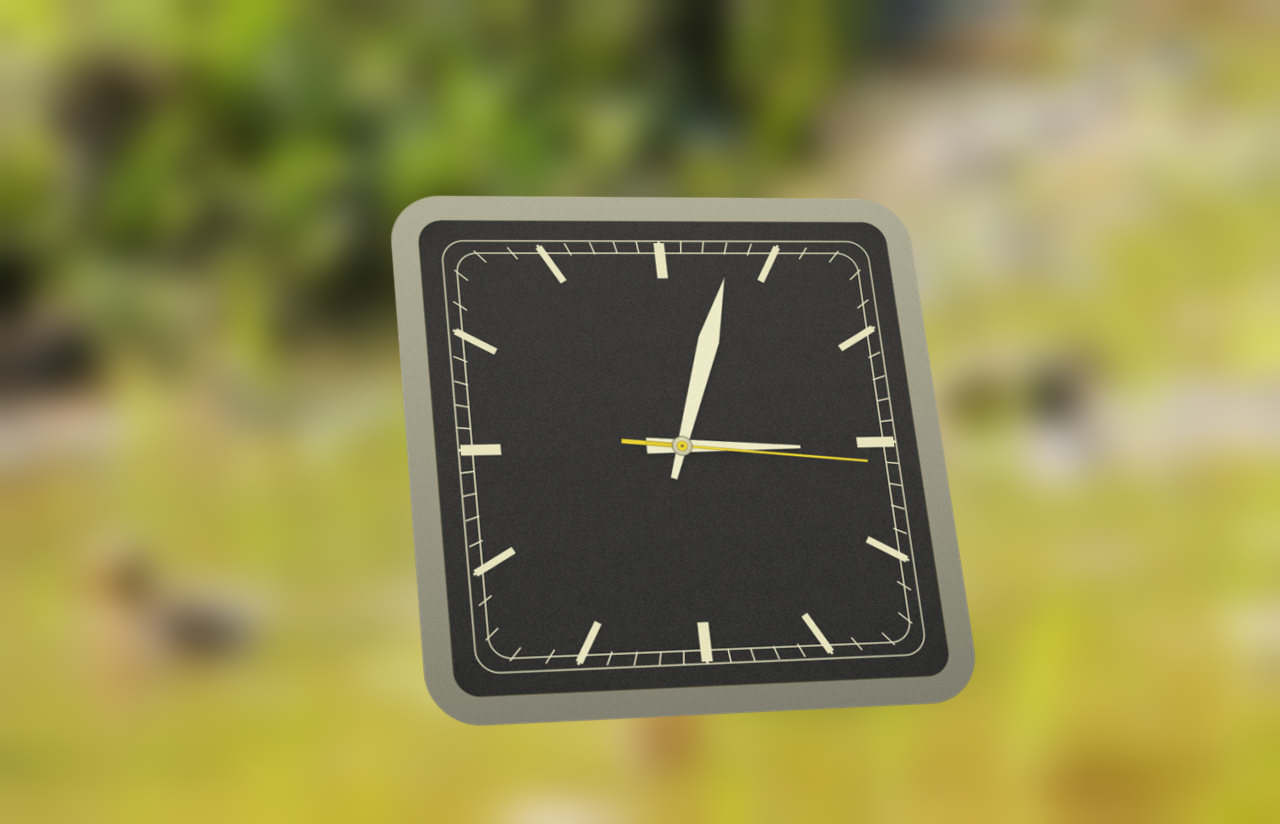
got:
**3:03:16**
